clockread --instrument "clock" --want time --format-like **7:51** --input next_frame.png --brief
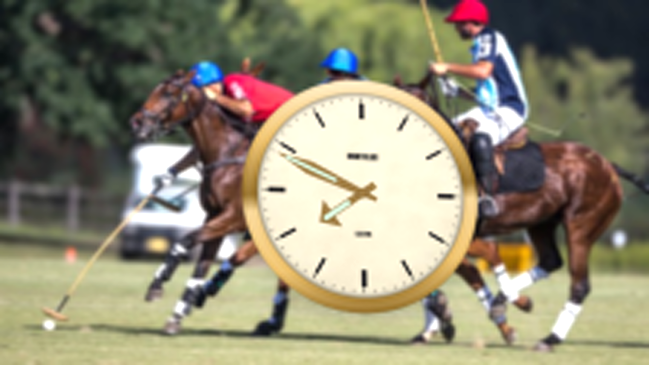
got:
**7:49**
